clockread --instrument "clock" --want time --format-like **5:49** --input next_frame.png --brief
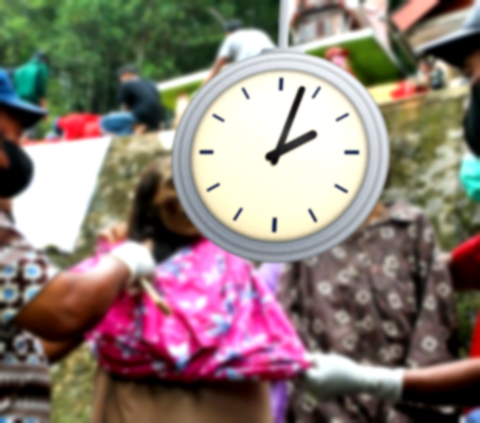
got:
**2:03**
